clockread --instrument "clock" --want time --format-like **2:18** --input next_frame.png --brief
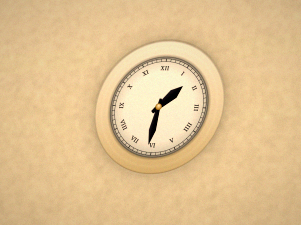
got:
**1:31**
